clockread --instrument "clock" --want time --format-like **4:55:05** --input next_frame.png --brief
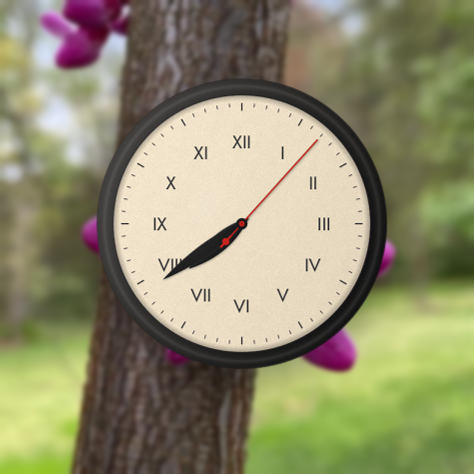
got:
**7:39:07**
